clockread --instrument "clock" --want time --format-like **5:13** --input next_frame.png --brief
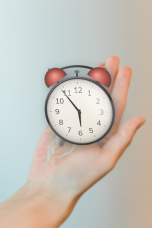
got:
**5:54**
